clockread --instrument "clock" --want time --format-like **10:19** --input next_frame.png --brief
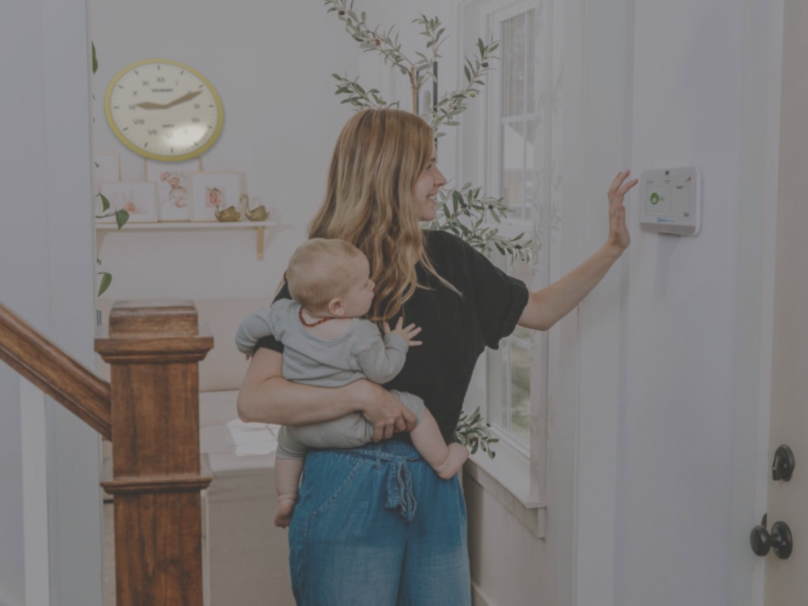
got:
**9:11**
